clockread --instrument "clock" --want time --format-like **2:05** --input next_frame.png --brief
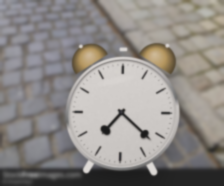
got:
**7:22**
